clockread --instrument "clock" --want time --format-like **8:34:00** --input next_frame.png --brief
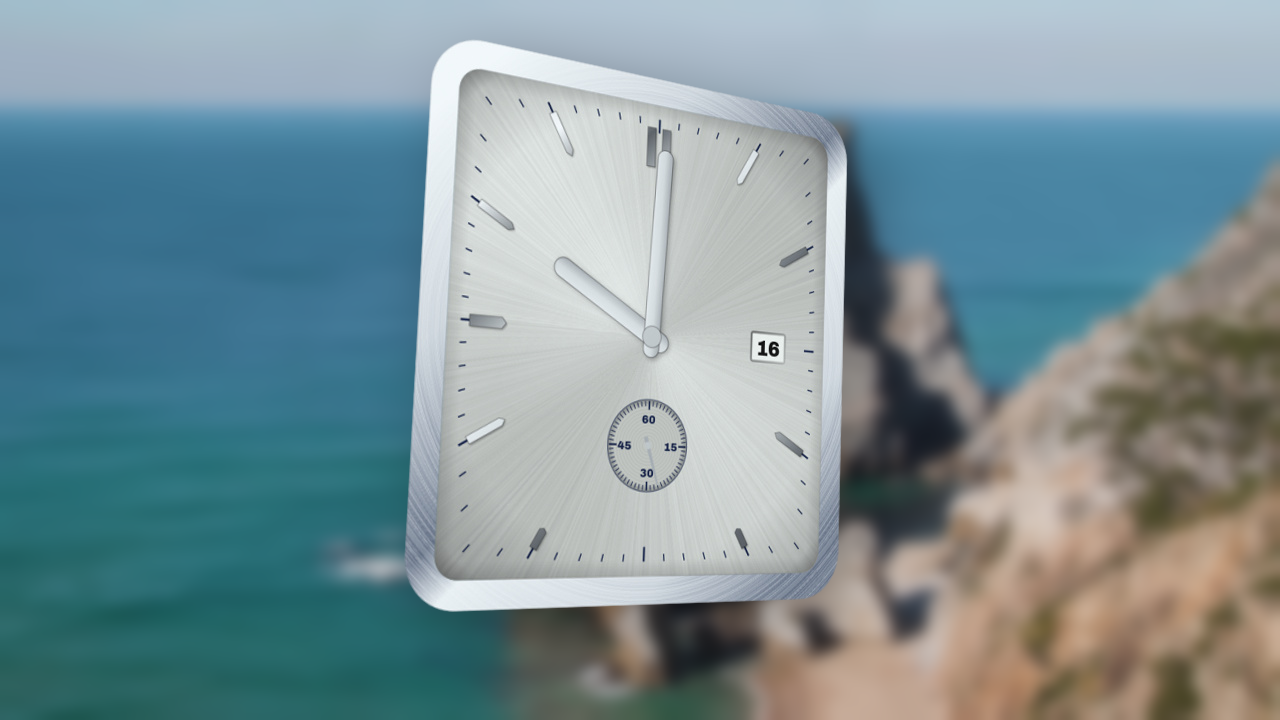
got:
**10:00:27**
